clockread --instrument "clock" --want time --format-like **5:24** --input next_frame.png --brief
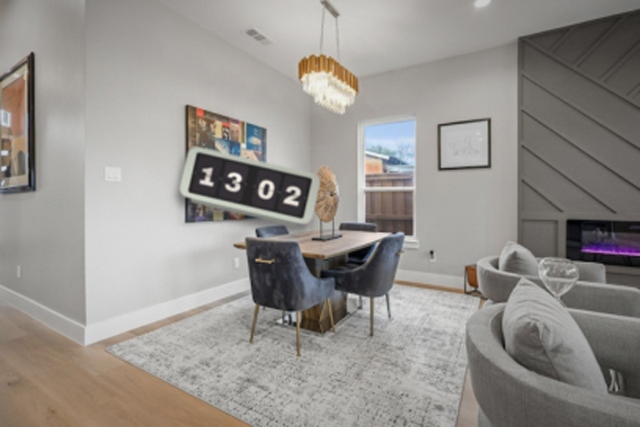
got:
**13:02**
